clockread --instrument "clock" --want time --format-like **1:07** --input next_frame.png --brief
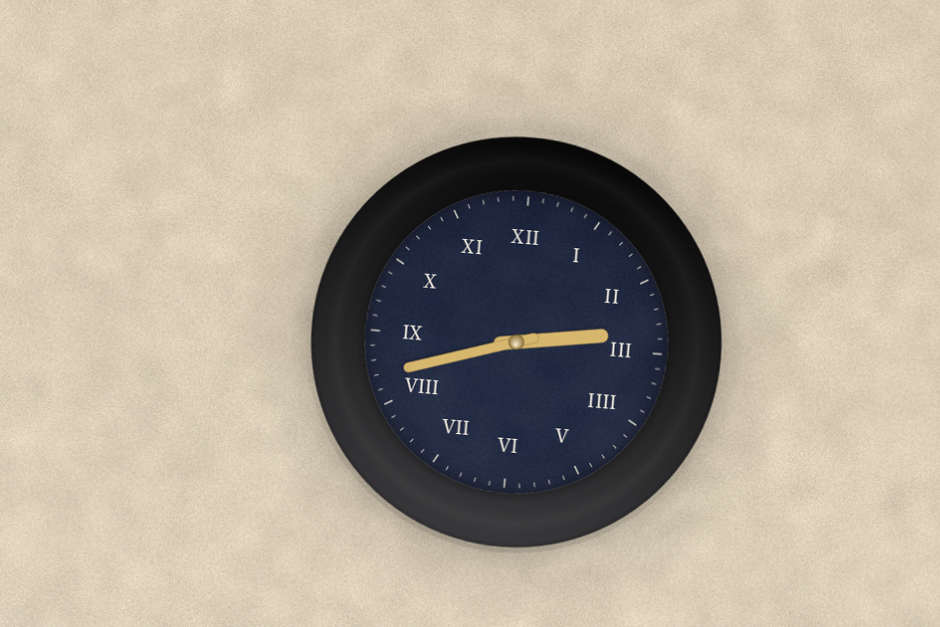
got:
**2:42**
